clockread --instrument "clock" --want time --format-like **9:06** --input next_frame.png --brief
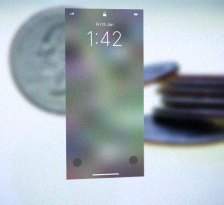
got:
**1:42**
